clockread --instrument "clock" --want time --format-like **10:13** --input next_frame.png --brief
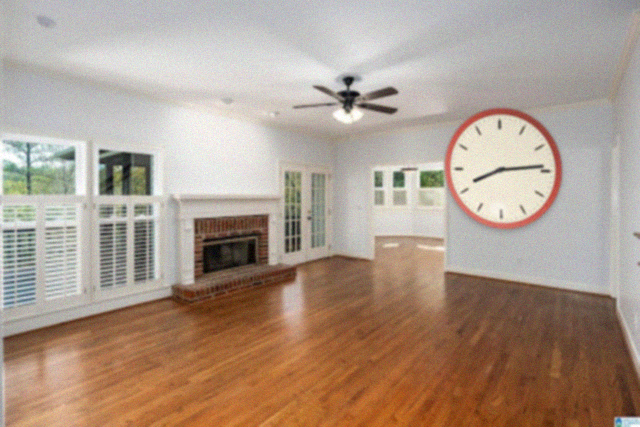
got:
**8:14**
